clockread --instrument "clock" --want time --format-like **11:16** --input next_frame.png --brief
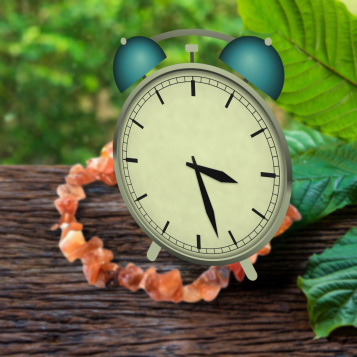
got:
**3:27**
